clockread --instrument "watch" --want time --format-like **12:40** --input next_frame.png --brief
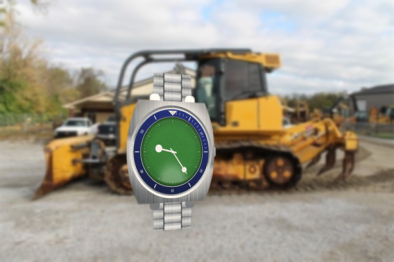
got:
**9:24**
